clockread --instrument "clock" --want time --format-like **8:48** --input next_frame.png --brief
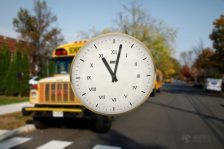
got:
**11:02**
